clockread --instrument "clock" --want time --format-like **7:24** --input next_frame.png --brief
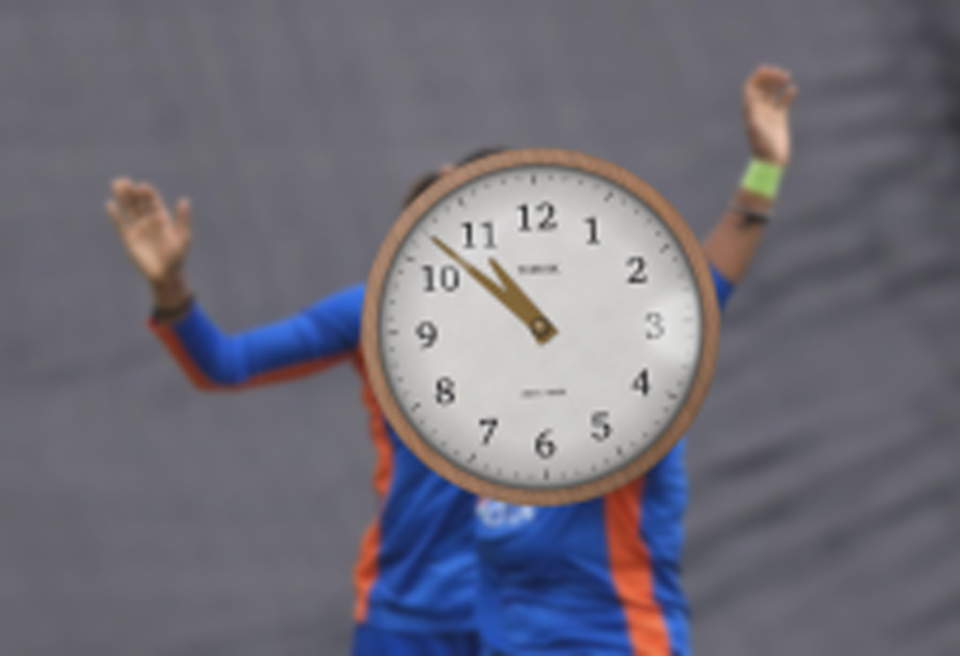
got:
**10:52**
